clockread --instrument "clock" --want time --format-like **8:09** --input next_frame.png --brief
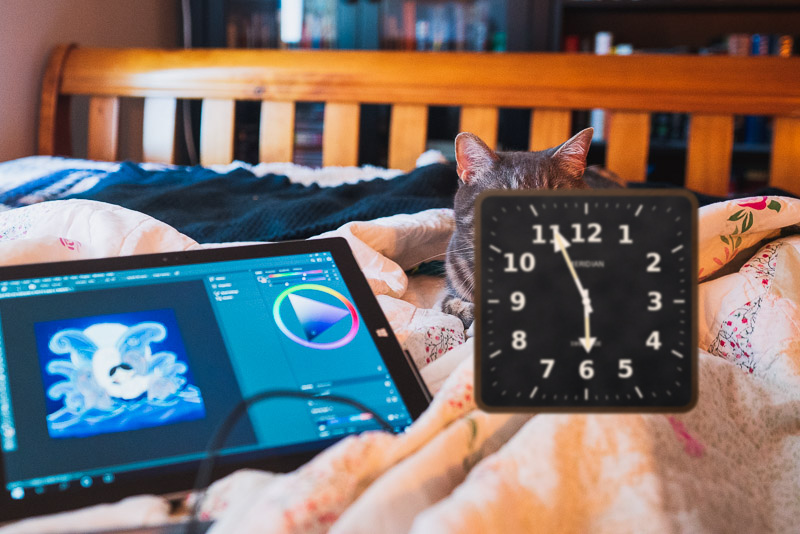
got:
**5:56**
